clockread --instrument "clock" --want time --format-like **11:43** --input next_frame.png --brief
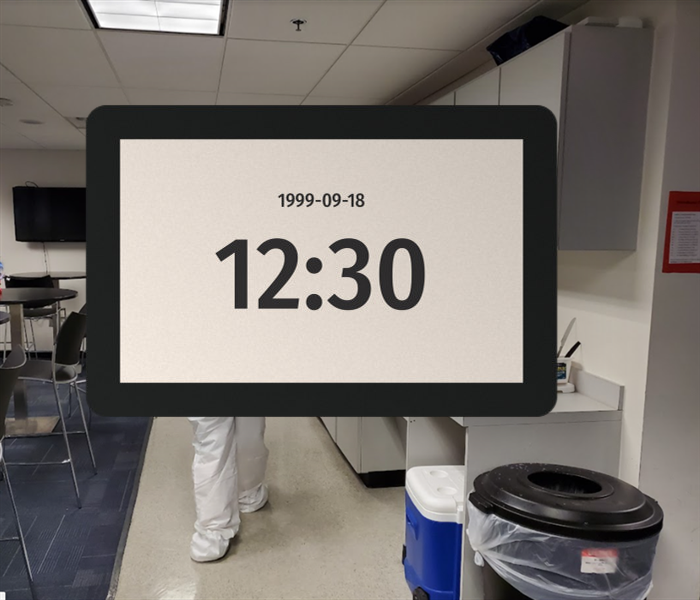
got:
**12:30**
